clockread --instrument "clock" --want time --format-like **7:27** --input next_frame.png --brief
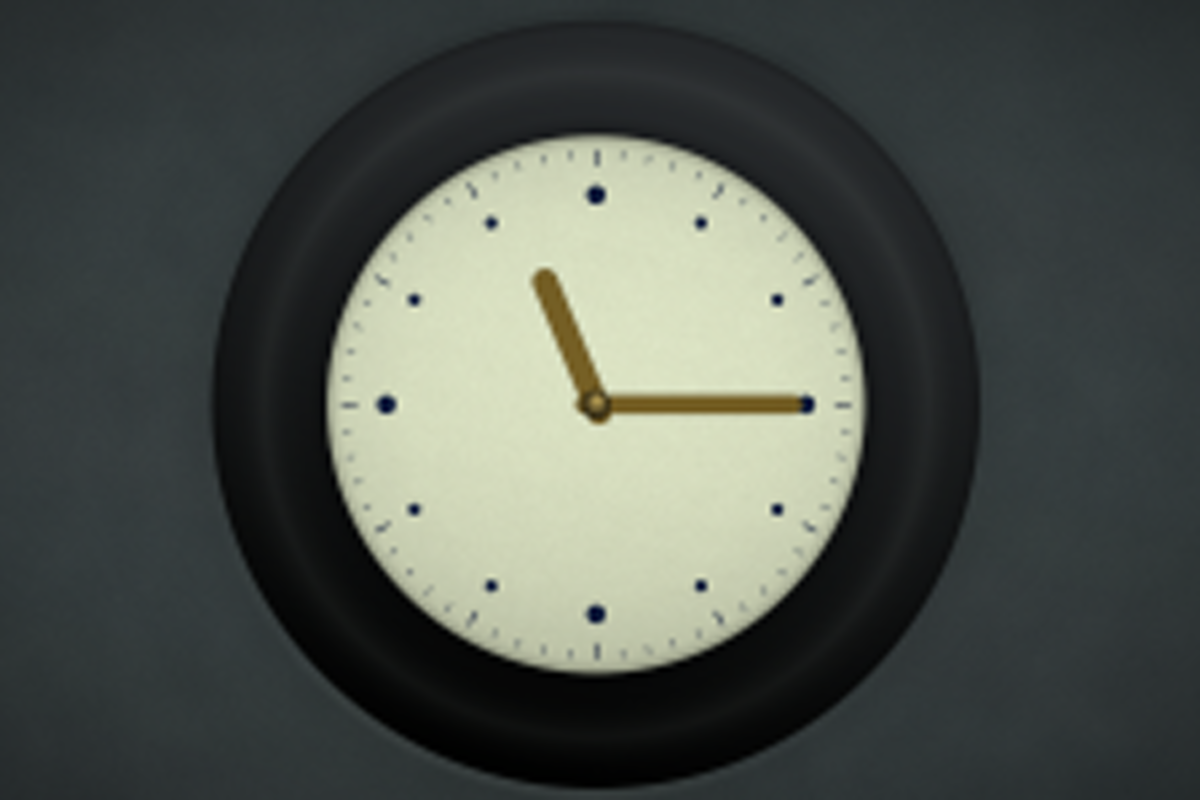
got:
**11:15**
